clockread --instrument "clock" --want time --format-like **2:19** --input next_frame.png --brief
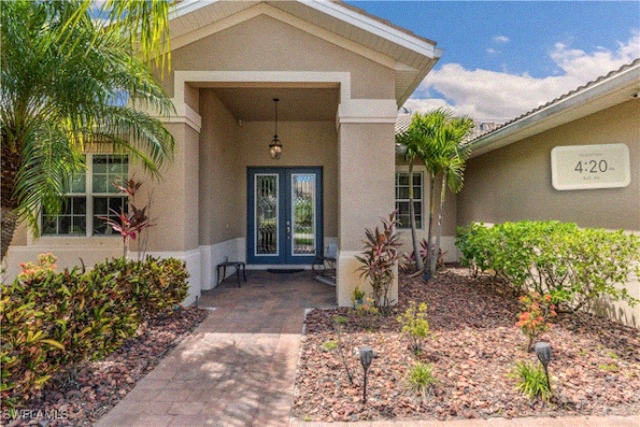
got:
**4:20**
